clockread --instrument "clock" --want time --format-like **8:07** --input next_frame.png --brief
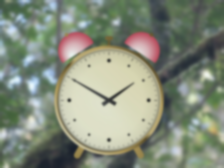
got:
**1:50**
